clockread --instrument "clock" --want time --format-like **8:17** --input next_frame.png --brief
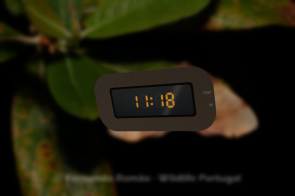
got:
**11:18**
